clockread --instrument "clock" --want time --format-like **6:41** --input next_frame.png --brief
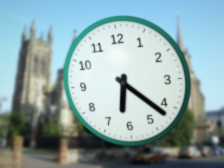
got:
**6:22**
